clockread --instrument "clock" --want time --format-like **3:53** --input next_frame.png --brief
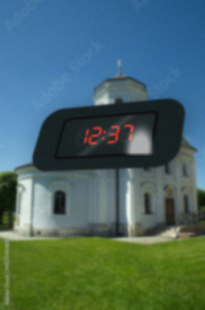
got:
**12:37**
